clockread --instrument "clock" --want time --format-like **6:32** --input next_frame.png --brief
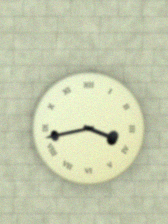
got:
**3:43**
